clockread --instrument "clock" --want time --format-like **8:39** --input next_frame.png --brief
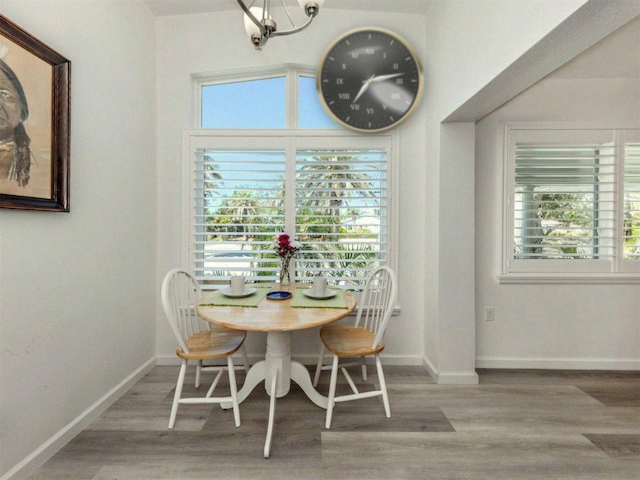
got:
**7:13**
